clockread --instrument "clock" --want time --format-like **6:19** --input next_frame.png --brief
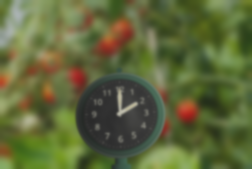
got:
**2:00**
